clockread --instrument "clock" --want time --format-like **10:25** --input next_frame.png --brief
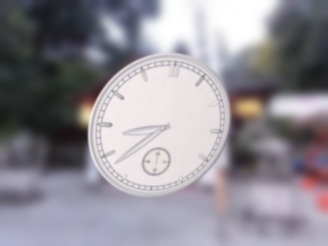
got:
**8:38**
